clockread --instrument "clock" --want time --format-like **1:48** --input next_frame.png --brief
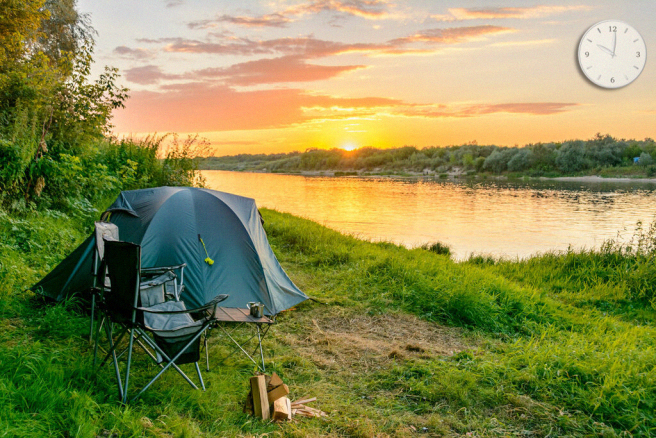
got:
**10:01**
